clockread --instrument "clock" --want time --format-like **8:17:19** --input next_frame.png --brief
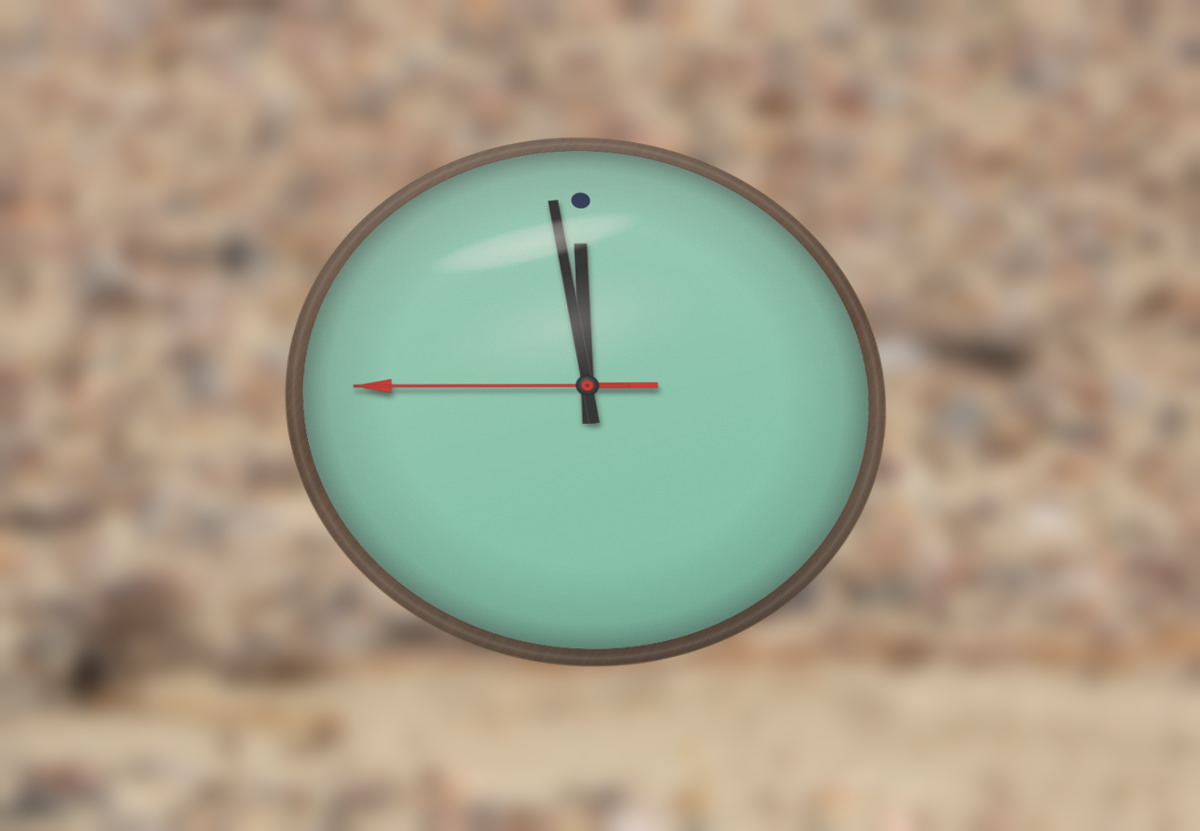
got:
**11:58:45**
